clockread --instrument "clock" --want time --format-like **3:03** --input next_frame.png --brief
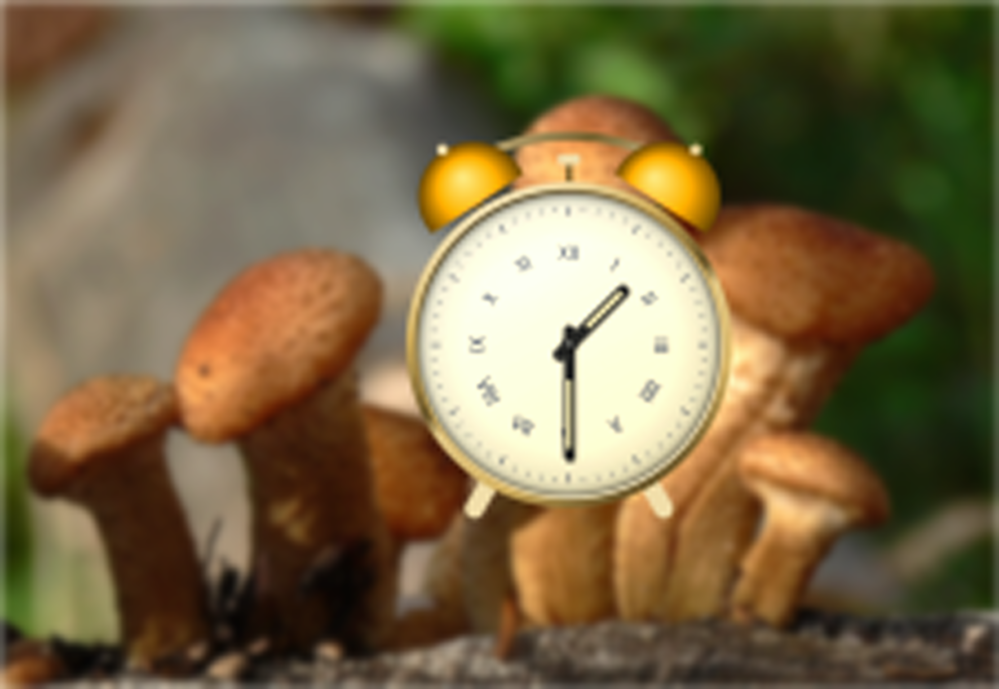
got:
**1:30**
